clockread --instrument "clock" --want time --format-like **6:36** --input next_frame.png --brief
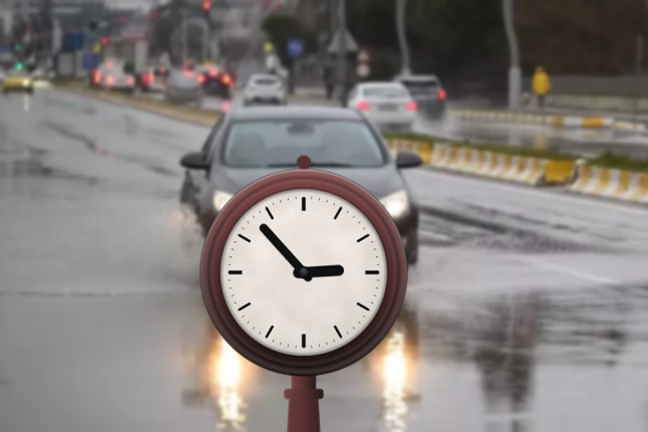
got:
**2:53**
